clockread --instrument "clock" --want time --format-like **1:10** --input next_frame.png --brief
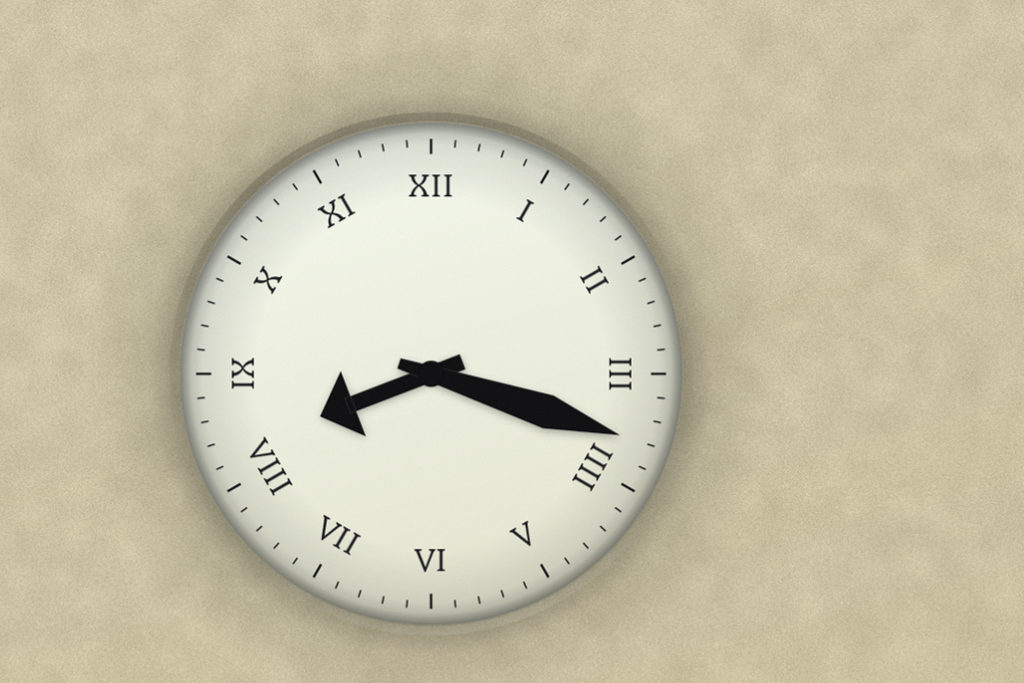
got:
**8:18**
